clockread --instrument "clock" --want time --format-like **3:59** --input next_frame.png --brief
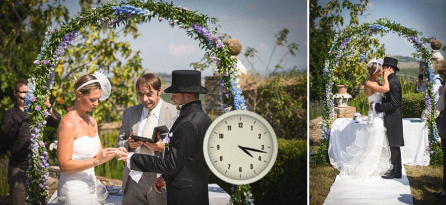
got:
**4:17**
